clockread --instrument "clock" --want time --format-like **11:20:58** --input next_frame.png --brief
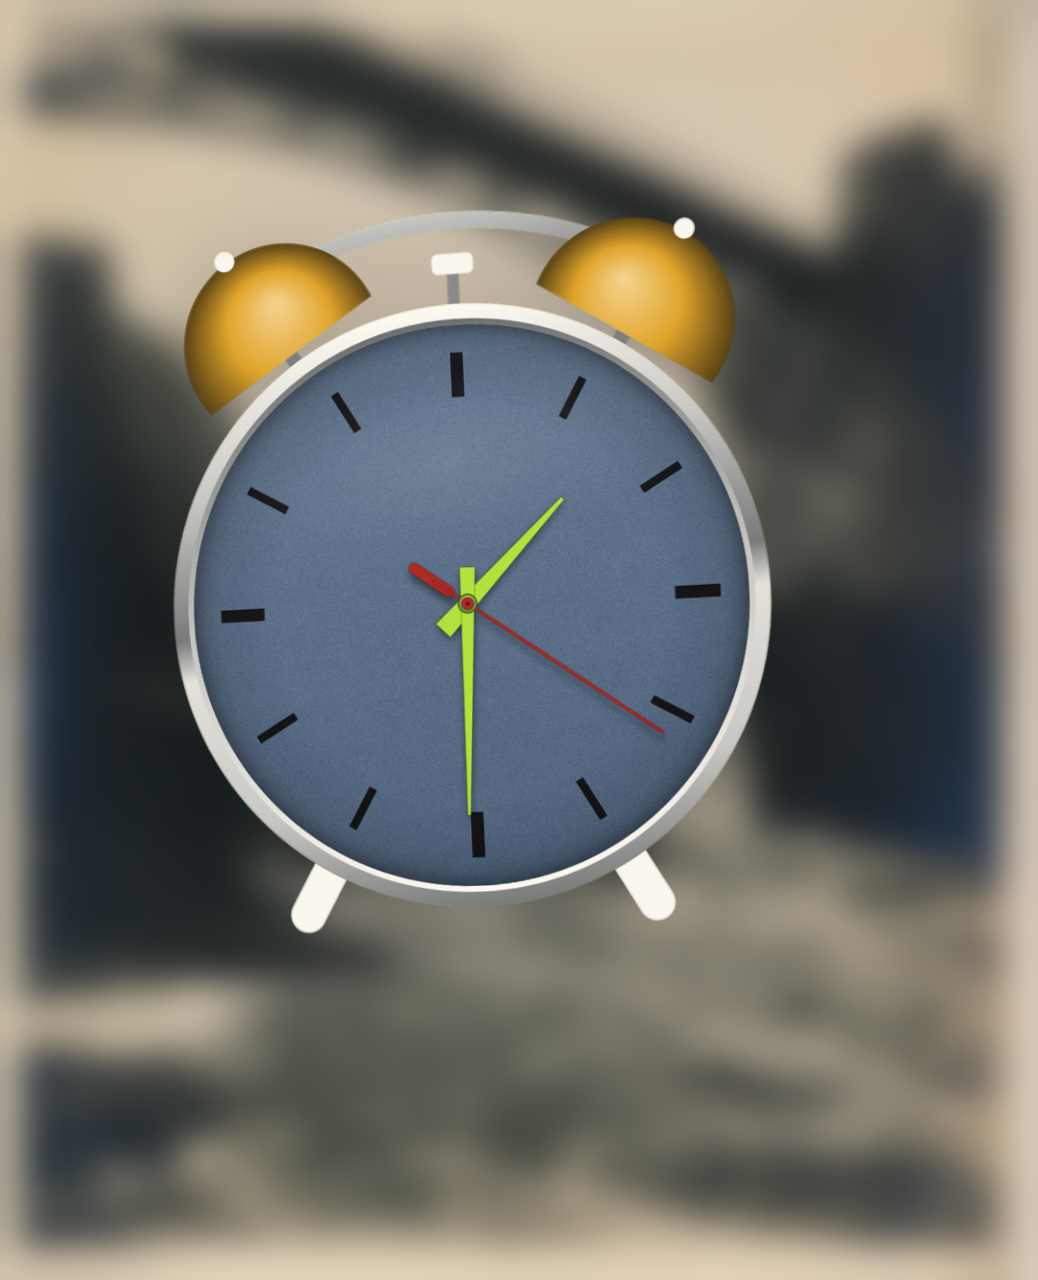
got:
**1:30:21**
